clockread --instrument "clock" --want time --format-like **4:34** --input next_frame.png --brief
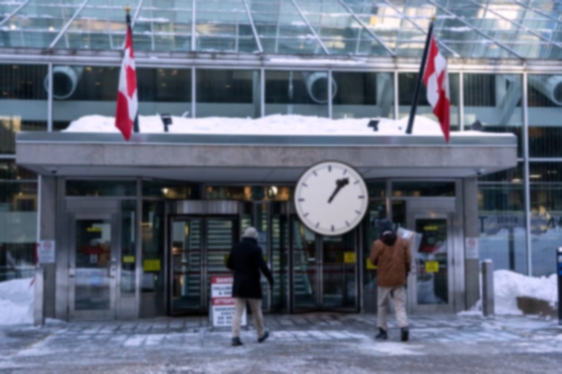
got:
**1:07**
